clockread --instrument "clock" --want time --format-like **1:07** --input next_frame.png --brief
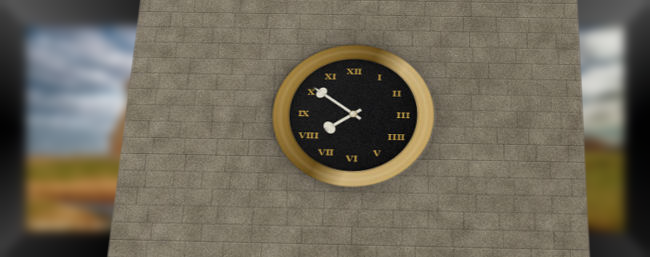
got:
**7:51**
